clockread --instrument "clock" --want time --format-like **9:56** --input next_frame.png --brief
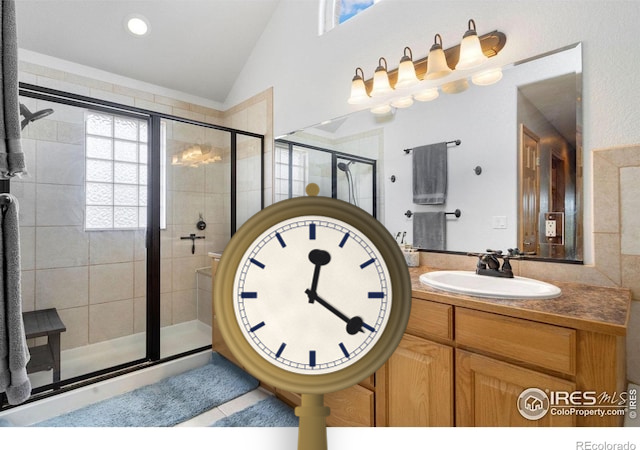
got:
**12:21**
